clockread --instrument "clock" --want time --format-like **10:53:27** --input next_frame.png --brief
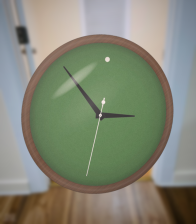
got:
**2:52:31**
